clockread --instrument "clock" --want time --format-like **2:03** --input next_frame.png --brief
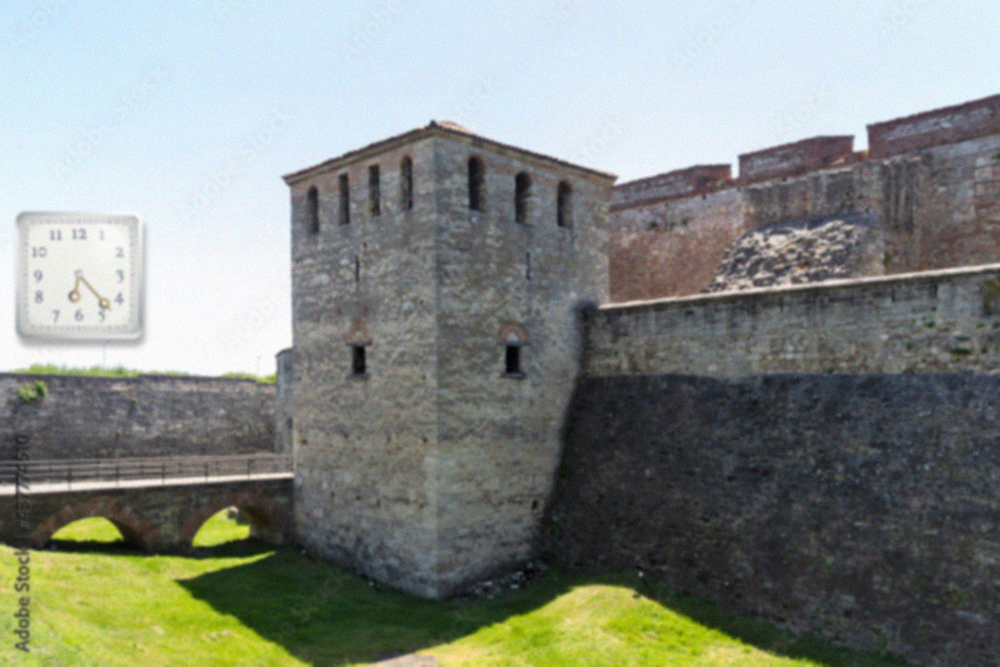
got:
**6:23**
